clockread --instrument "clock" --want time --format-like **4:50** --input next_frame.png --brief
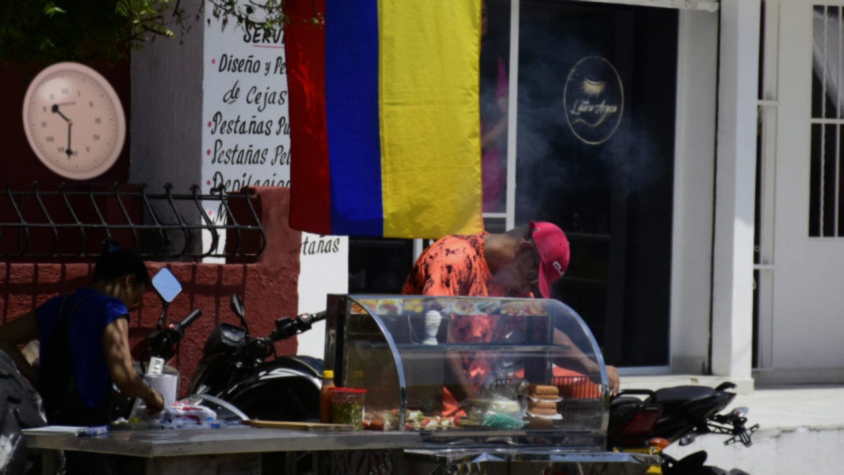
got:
**10:32**
